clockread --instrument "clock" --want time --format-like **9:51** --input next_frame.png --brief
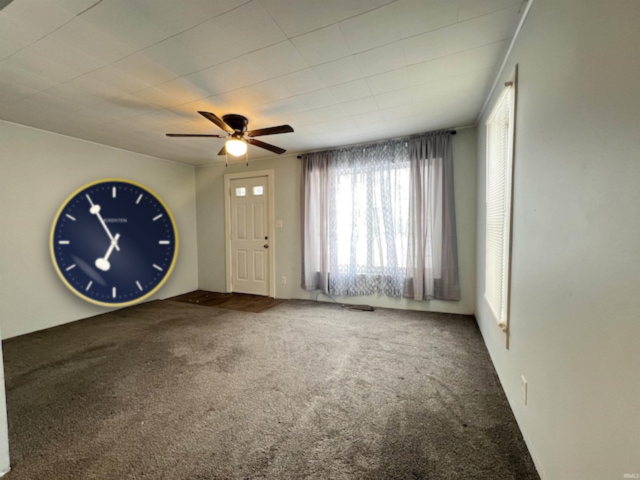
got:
**6:55**
